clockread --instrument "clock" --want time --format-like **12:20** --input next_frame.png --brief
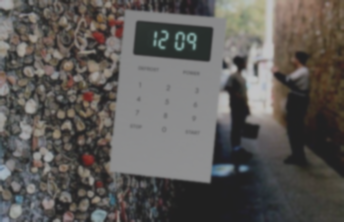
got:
**12:09**
